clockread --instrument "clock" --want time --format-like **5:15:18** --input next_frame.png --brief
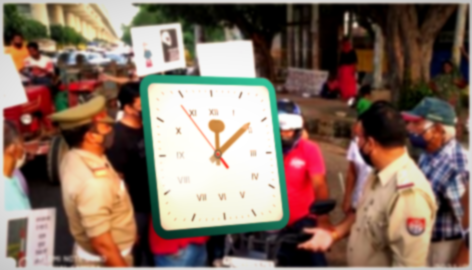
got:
**12:08:54**
